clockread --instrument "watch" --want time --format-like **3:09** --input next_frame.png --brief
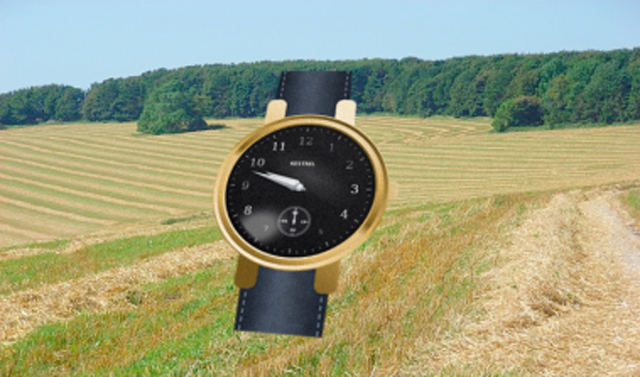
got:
**9:48**
